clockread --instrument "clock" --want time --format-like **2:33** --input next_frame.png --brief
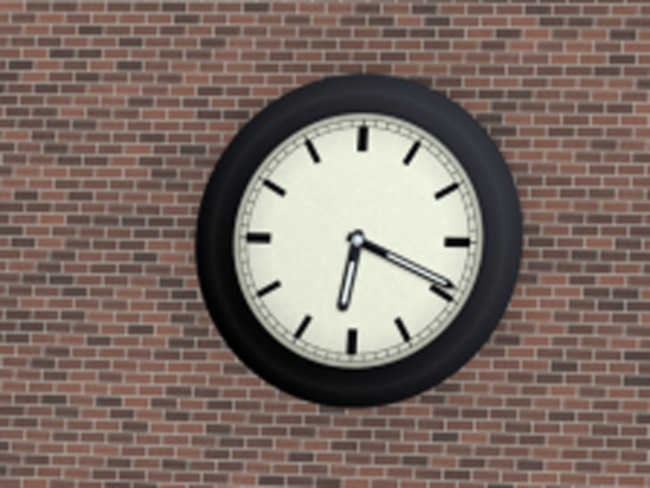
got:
**6:19**
